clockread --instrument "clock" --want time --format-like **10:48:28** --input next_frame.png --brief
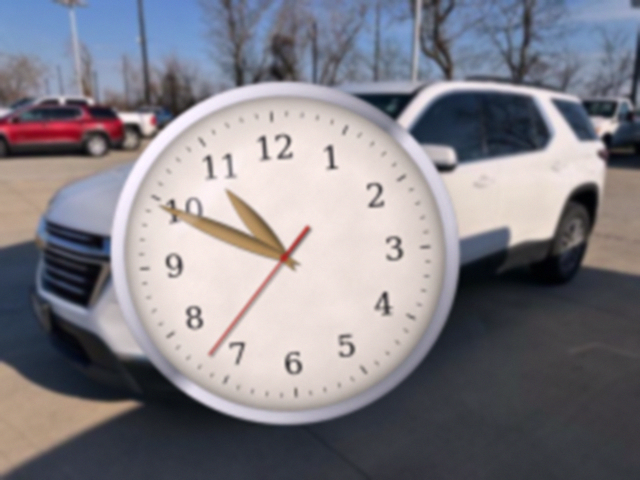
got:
**10:49:37**
